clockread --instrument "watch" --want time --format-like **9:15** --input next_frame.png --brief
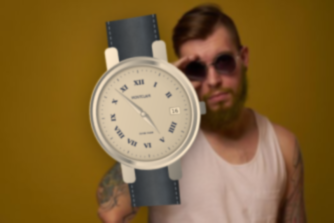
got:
**4:53**
